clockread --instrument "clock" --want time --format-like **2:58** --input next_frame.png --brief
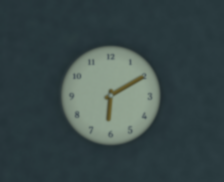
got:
**6:10**
